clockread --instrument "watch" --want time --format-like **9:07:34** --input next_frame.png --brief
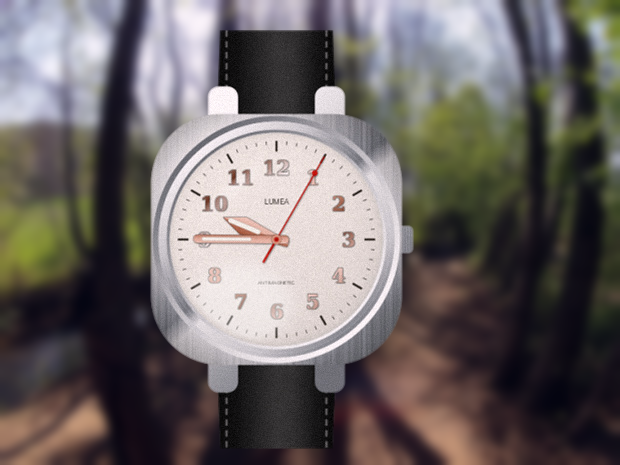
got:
**9:45:05**
